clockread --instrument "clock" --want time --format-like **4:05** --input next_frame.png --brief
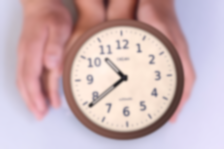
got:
**10:39**
